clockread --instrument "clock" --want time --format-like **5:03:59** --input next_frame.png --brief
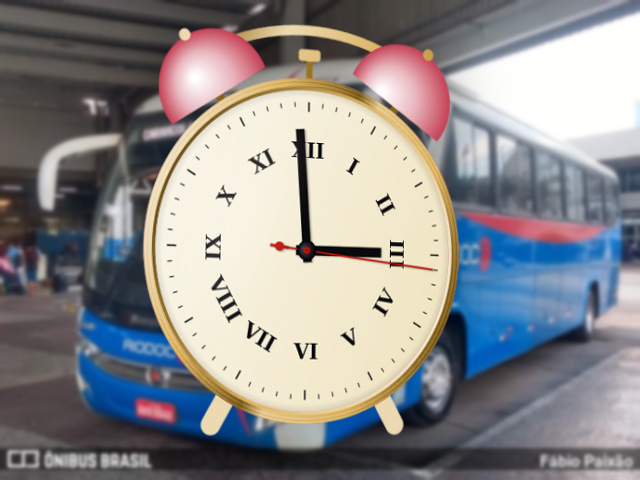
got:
**2:59:16**
